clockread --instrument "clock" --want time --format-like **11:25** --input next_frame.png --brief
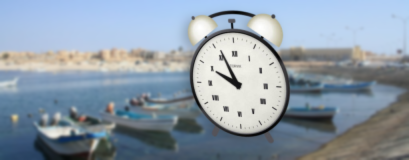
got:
**9:56**
